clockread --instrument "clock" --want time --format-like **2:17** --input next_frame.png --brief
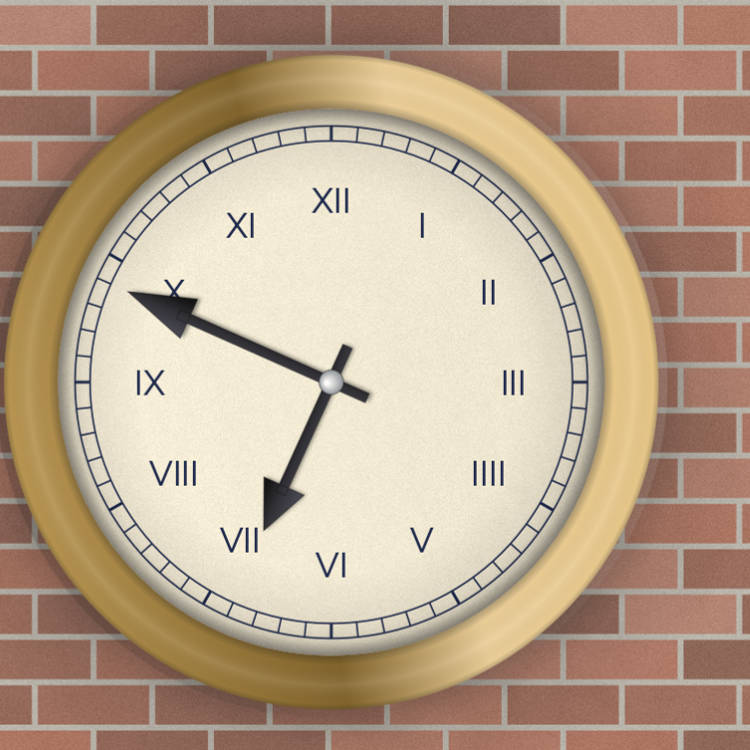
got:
**6:49**
